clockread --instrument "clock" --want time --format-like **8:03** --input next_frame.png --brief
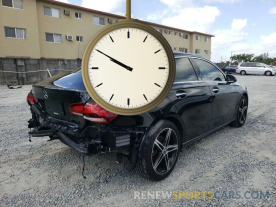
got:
**9:50**
